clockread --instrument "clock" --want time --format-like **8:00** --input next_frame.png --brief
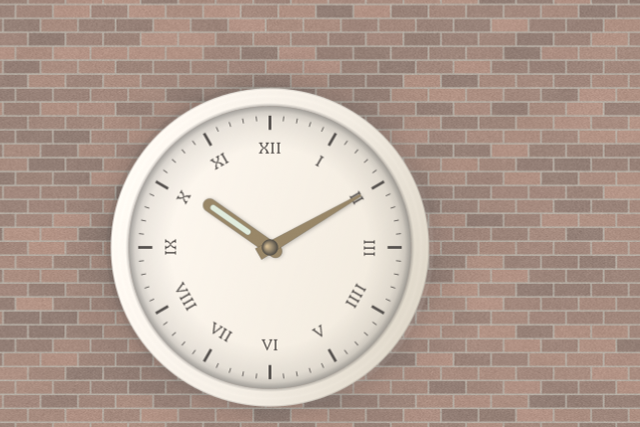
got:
**10:10**
